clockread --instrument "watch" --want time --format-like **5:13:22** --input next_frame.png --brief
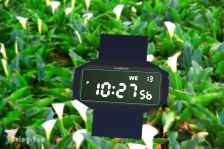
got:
**10:27:56**
